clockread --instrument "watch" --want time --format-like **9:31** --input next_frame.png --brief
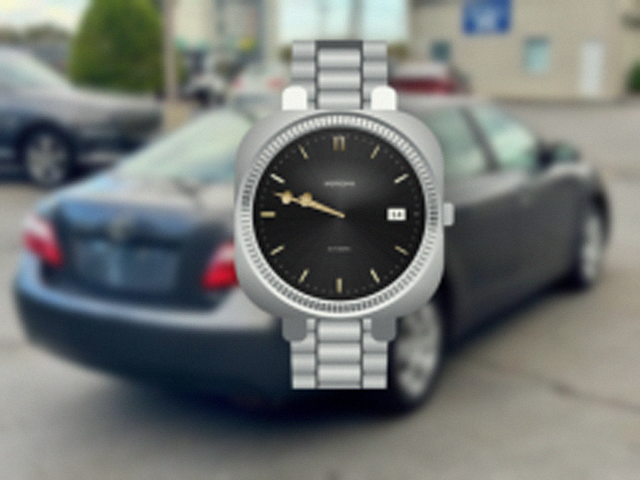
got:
**9:48**
